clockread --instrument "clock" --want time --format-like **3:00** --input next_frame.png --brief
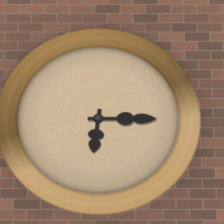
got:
**6:15**
